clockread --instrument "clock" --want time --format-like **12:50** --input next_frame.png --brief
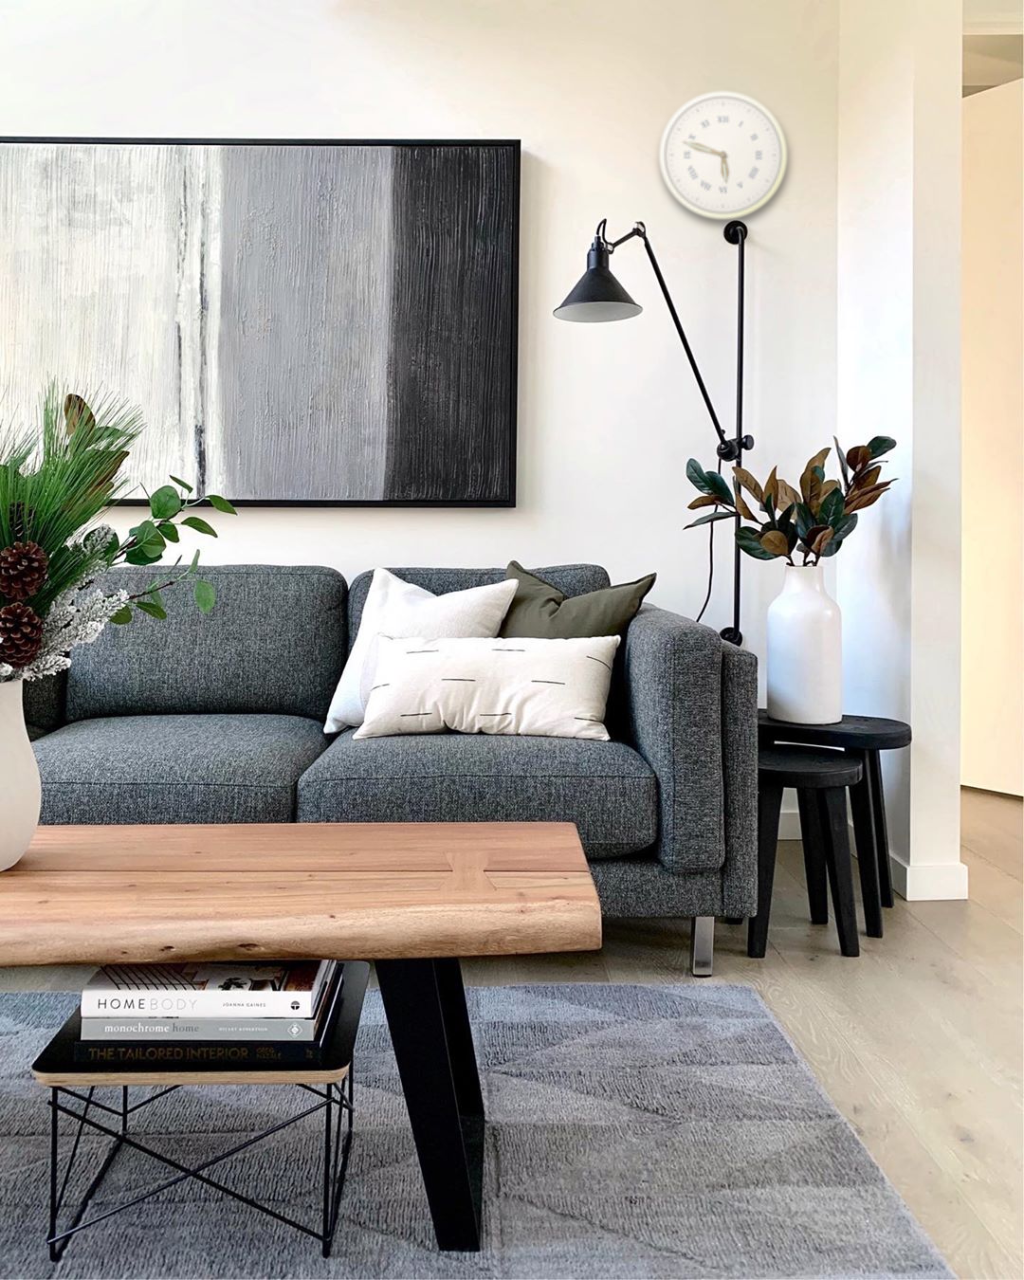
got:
**5:48**
